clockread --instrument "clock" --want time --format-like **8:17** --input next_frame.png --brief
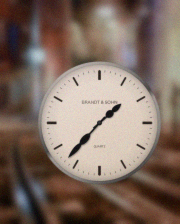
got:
**1:37**
